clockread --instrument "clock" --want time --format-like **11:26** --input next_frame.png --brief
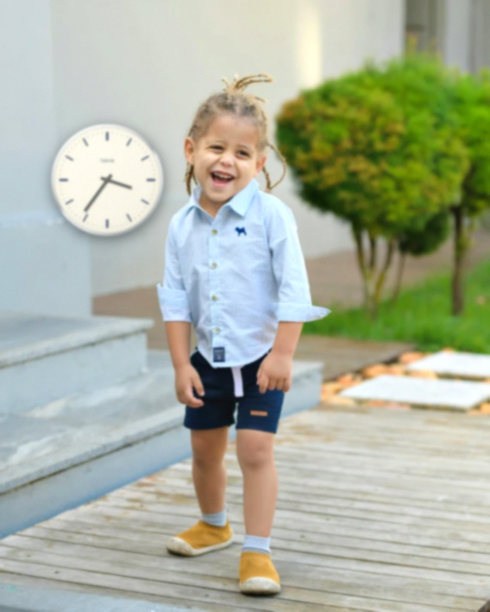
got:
**3:36**
